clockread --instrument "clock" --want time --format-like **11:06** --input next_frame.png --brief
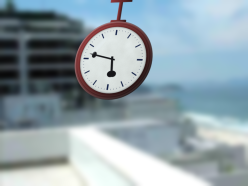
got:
**5:47**
